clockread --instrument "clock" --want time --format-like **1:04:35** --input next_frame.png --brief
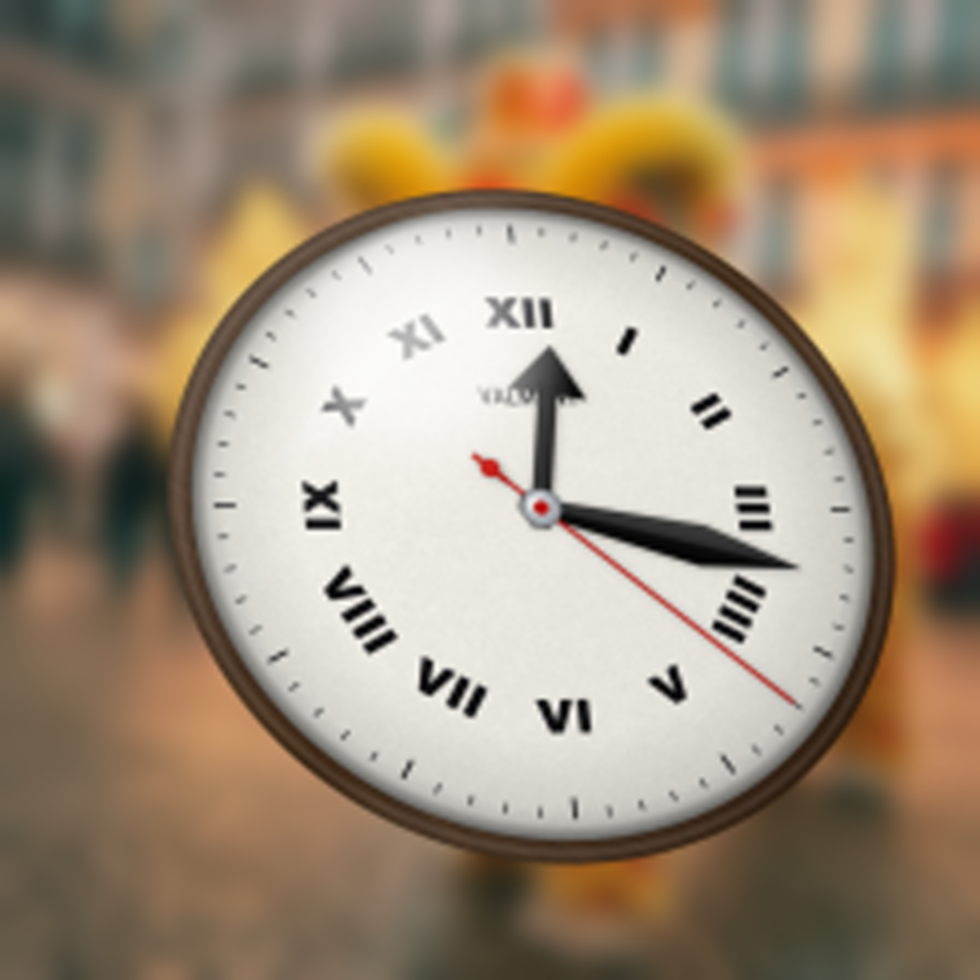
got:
**12:17:22**
